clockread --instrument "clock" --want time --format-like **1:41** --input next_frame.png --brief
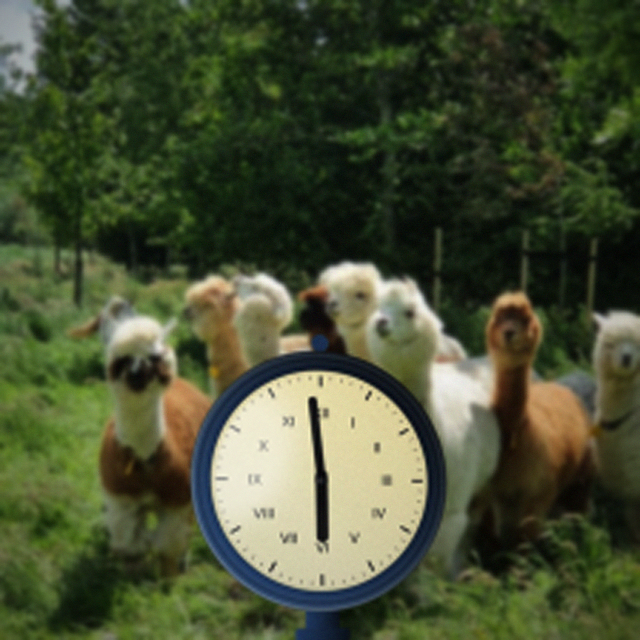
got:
**5:59**
